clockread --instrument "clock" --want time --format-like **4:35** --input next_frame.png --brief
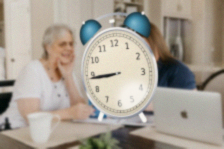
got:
**8:44**
